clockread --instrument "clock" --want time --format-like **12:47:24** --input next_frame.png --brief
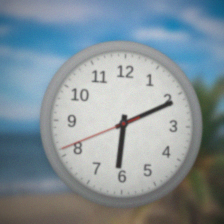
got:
**6:10:41**
